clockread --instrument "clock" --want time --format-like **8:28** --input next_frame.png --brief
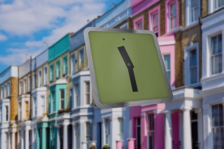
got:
**11:30**
